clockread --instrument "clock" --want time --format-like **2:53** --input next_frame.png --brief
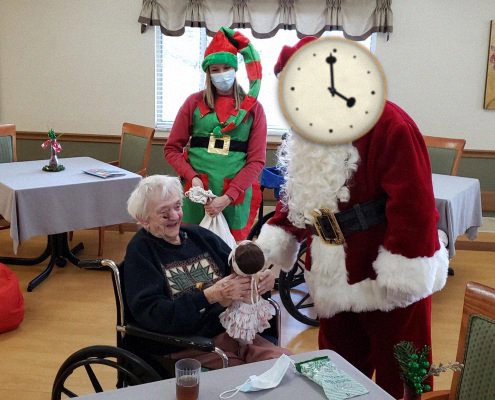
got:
**3:59**
